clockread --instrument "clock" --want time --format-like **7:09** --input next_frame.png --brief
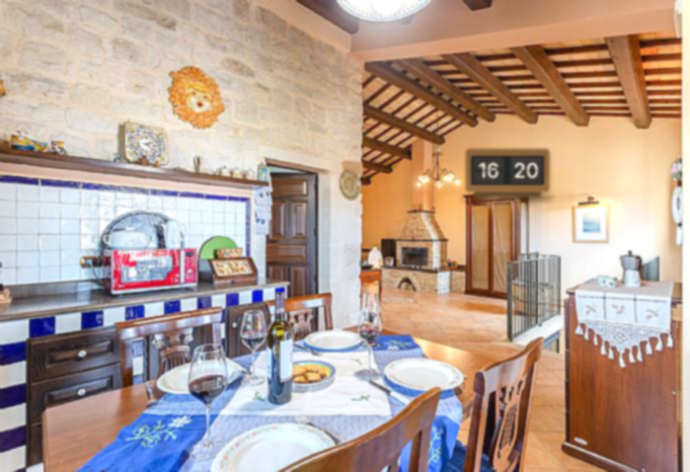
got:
**16:20**
